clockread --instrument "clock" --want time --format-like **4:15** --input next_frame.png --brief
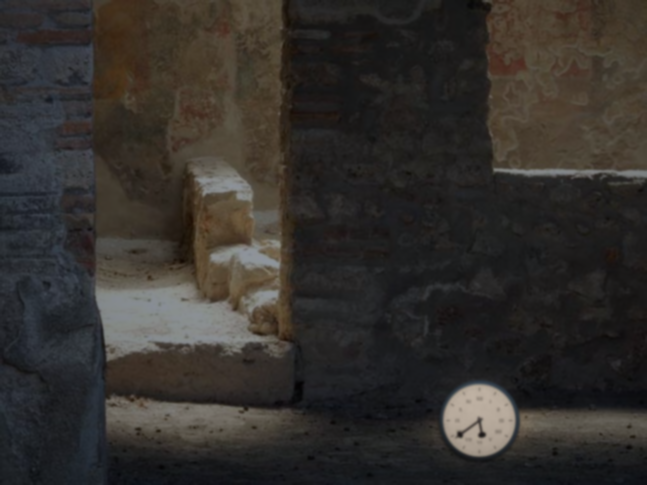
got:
**5:39**
